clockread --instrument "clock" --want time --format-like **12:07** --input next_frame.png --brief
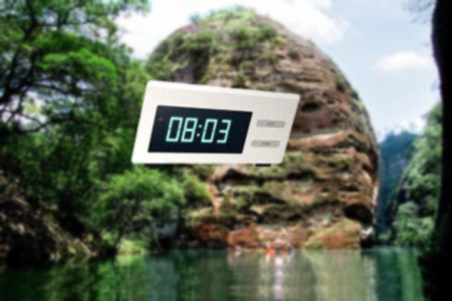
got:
**8:03**
